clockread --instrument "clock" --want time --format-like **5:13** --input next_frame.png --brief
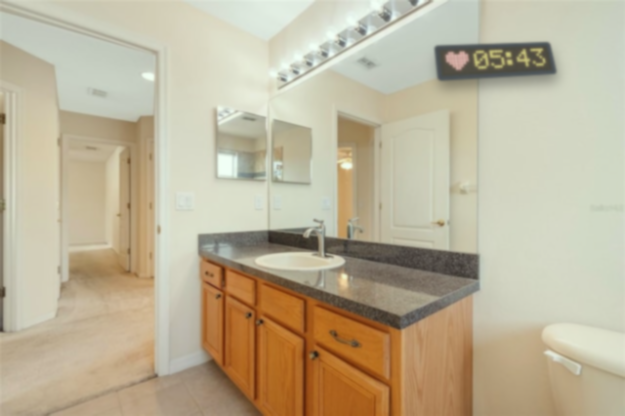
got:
**5:43**
